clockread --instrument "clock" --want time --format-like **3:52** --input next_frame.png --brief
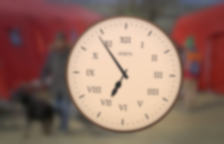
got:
**6:54**
